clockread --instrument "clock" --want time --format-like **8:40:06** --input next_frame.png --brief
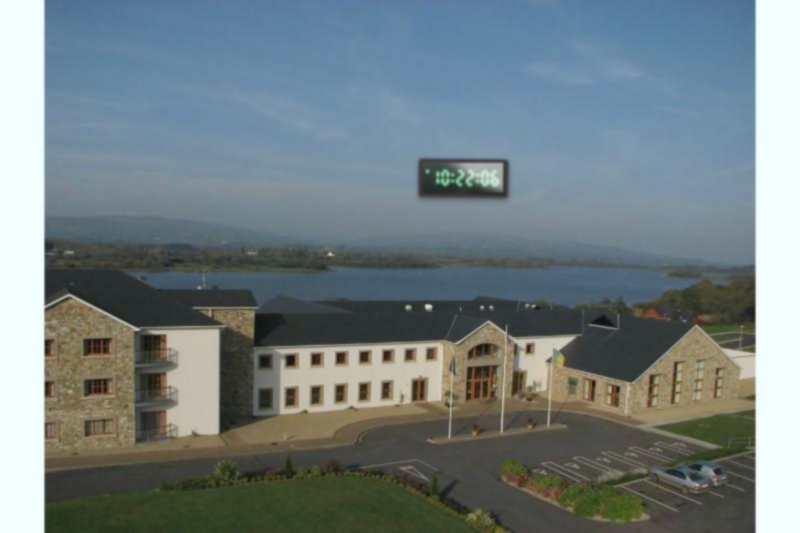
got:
**10:22:06**
